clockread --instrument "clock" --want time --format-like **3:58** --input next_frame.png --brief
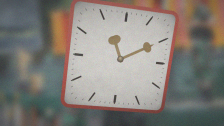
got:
**11:10**
